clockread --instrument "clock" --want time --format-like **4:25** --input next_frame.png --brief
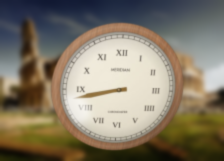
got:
**8:43**
